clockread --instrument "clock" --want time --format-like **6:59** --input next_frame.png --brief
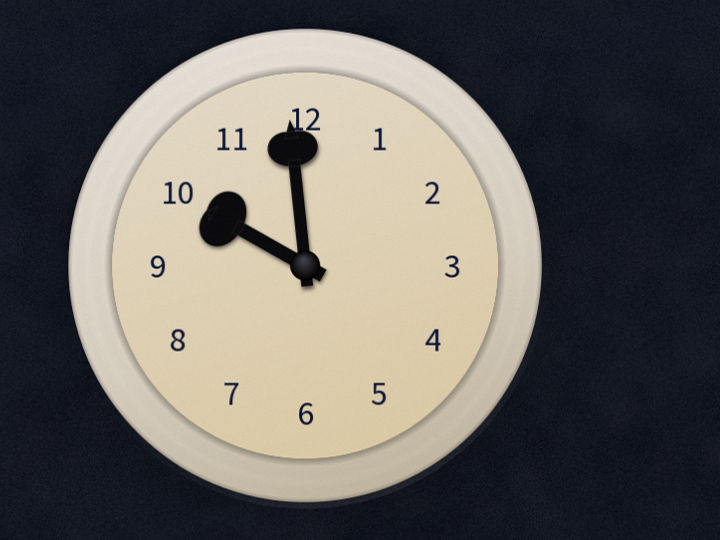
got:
**9:59**
